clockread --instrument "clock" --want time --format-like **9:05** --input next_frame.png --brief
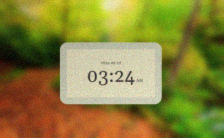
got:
**3:24**
